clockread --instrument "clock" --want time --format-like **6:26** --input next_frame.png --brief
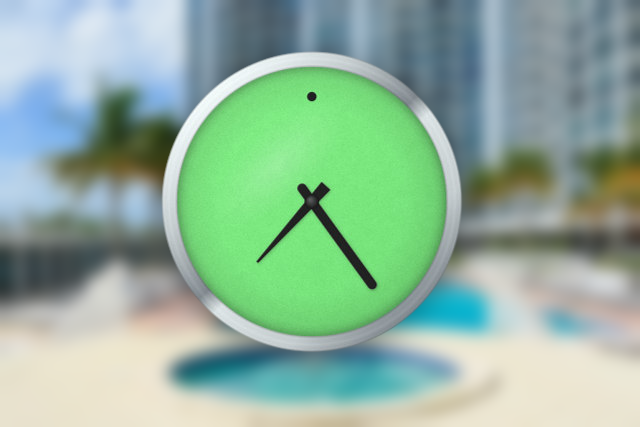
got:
**7:24**
